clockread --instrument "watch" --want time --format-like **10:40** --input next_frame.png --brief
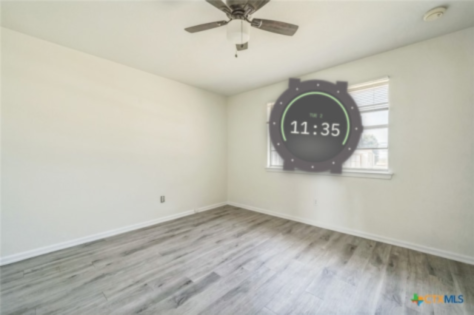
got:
**11:35**
